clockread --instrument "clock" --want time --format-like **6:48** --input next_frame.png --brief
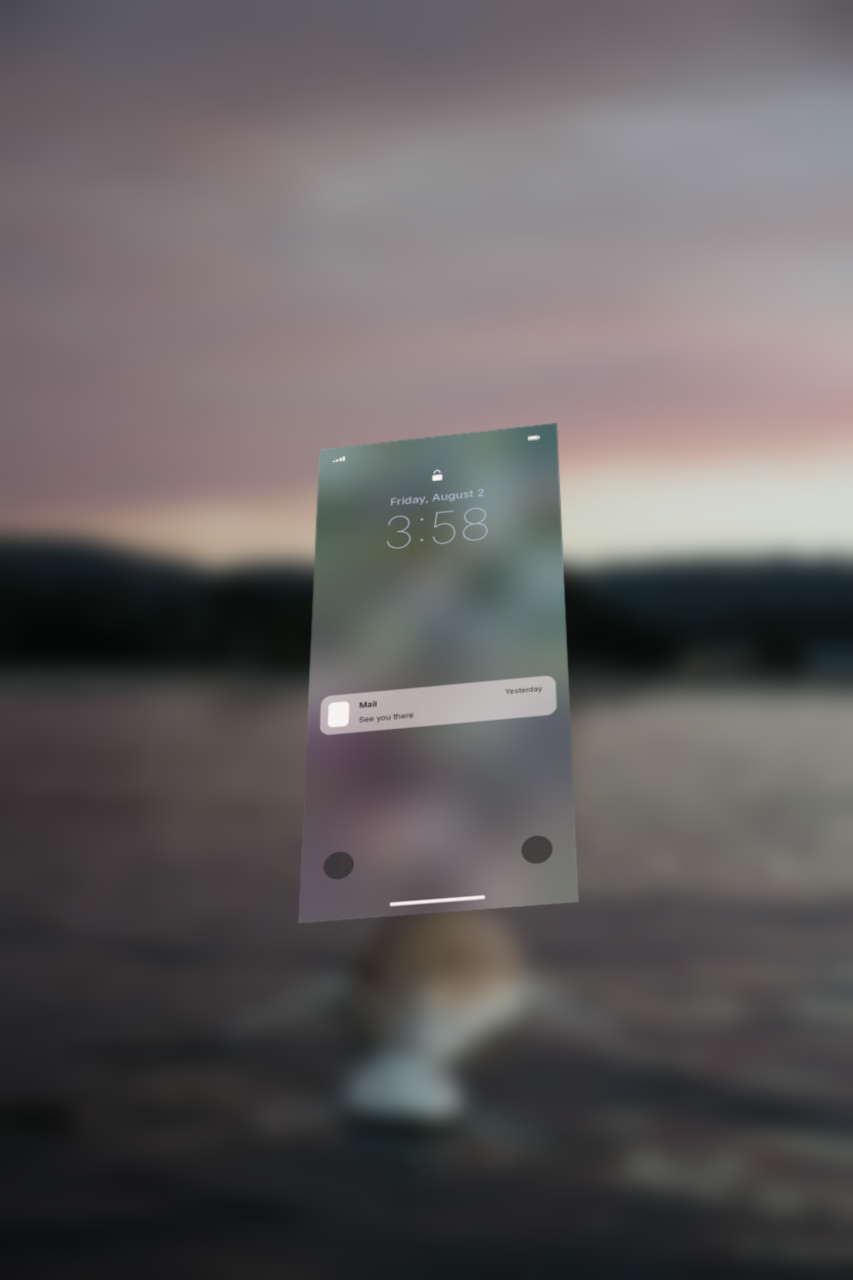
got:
**3:58**
